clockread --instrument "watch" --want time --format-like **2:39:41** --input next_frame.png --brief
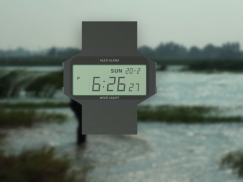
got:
**6:26:27**
